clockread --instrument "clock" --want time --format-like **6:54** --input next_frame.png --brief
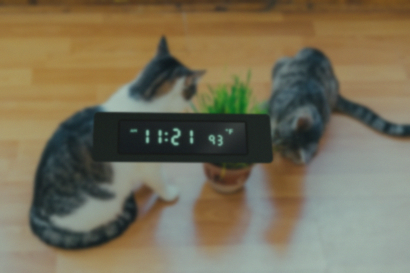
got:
**11:21**
